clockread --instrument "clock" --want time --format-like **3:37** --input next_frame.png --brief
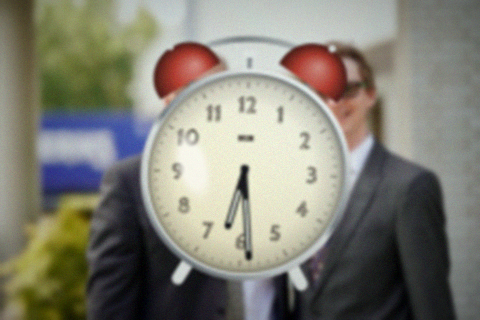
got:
**6:29**
